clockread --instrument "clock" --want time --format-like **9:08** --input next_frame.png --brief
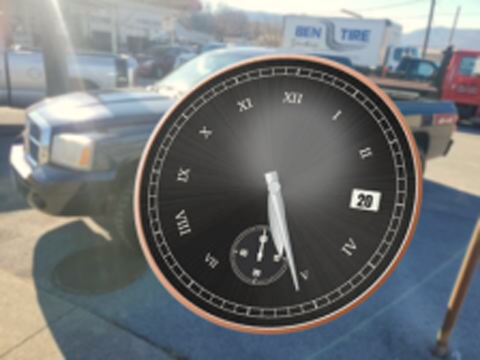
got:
**5:26**
